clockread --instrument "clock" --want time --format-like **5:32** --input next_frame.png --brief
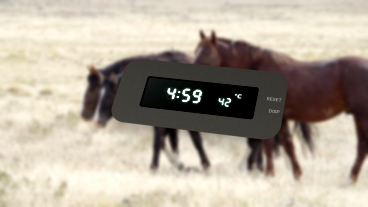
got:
**4:59**
